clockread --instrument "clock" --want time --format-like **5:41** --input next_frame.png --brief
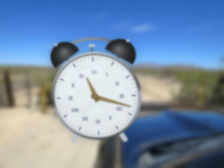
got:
**11:18**
